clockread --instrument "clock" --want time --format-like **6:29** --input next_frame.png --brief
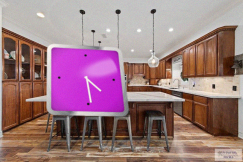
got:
**4:29**
